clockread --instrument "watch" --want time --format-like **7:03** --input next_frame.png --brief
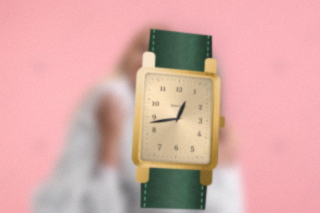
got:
**12:43**
